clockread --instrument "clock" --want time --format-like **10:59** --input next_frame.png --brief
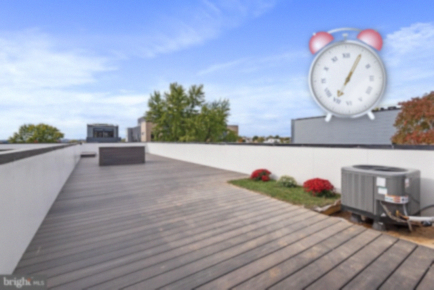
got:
**7:05**
